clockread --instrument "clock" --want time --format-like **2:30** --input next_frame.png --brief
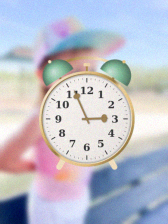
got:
**2:56**
